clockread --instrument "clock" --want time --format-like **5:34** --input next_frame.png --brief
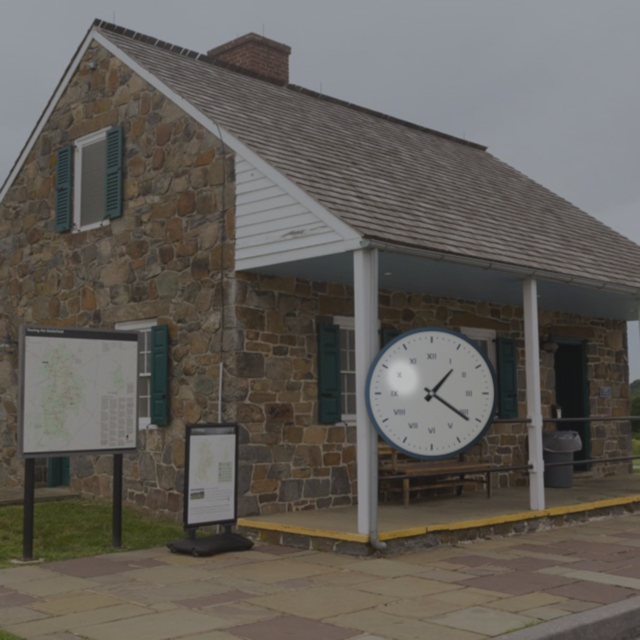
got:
**1:21**
